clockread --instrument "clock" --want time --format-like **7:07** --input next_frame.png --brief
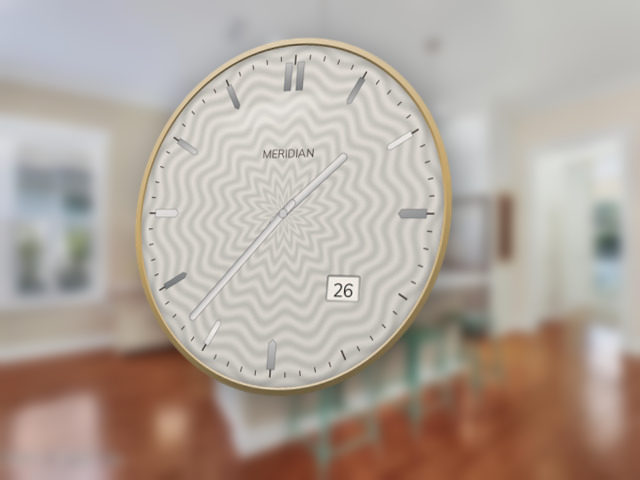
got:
**1:37**
